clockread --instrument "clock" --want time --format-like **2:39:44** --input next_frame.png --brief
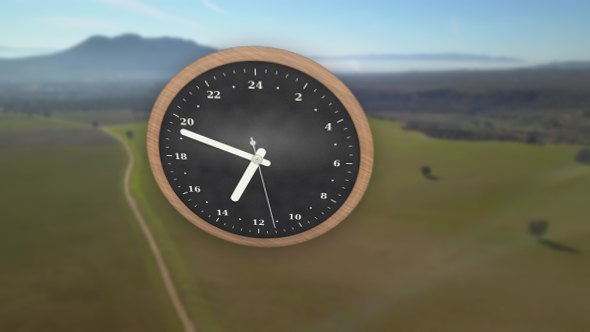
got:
**13:48:28**
